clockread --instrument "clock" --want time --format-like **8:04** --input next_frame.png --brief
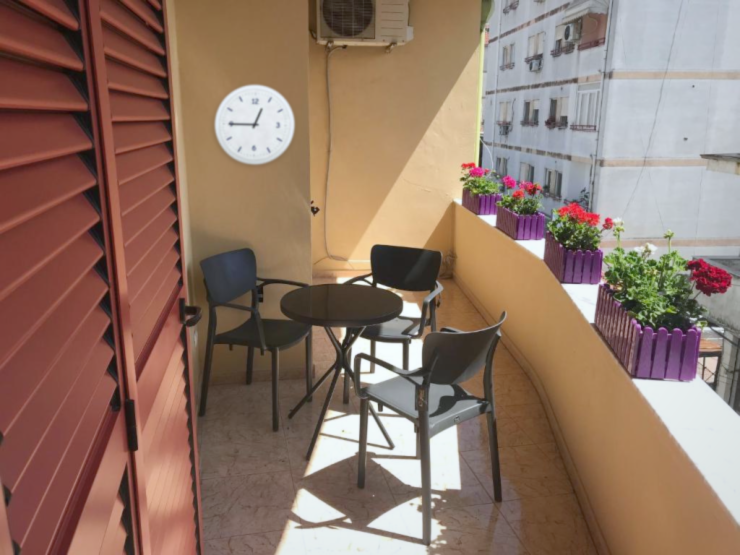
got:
**12:45**
